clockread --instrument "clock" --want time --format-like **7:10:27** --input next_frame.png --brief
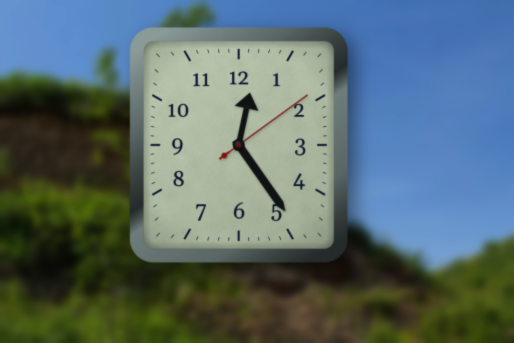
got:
**12:24:09**
